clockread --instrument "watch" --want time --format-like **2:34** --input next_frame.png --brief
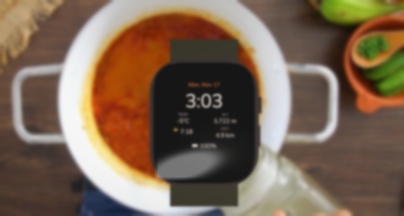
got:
**3:03**
